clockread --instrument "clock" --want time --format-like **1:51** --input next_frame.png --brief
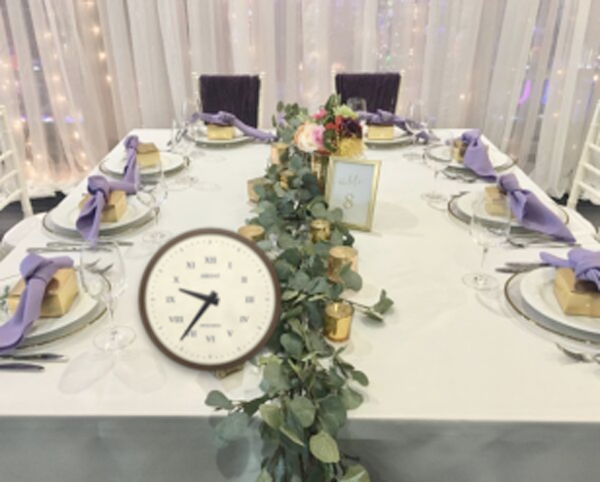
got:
**9:36**
